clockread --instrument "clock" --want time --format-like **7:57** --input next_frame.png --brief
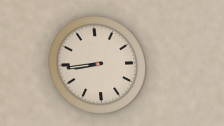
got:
**8:44**
